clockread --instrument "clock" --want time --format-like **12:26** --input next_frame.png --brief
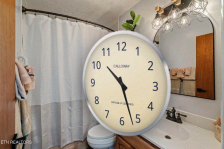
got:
**10:27**
